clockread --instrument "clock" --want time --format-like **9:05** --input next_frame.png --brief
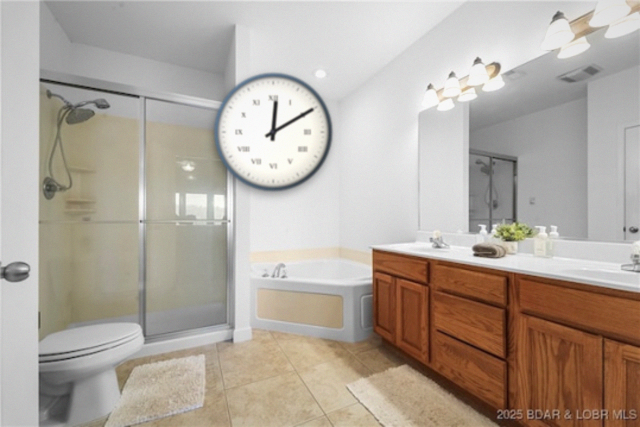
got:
**12:10**
